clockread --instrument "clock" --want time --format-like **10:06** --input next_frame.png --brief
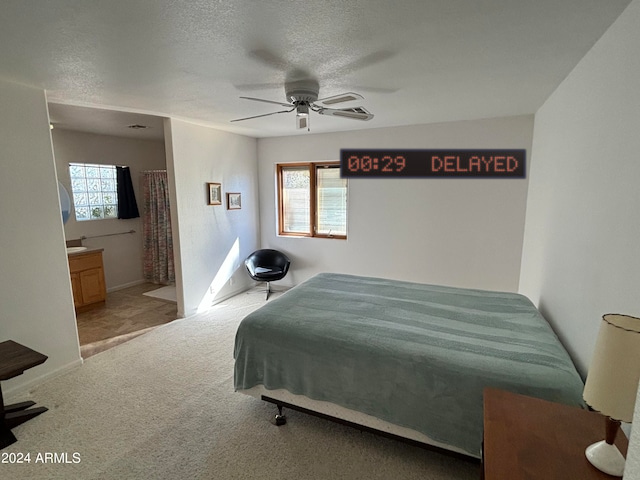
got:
**0:29**
